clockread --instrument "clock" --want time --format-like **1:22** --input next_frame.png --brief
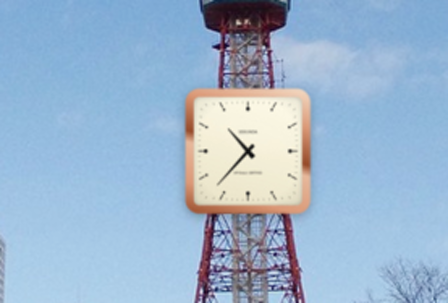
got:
**10:37**
